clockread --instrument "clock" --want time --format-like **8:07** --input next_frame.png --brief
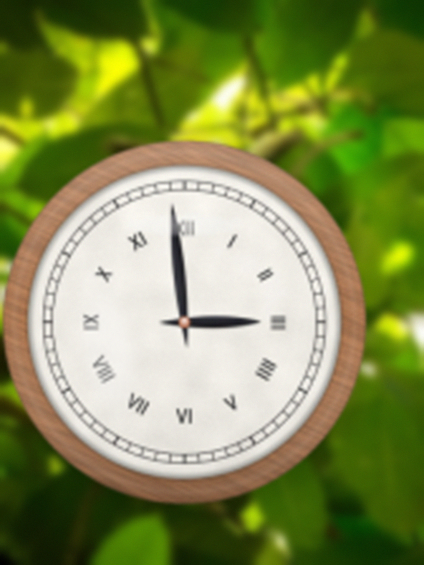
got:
**2:59**
